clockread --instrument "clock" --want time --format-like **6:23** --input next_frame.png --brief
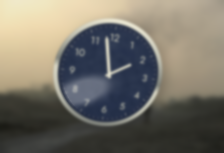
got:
**1:58**
